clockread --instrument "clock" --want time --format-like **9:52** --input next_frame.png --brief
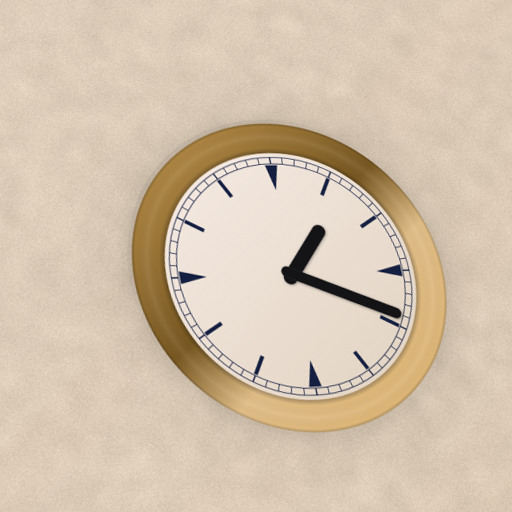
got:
**1:19**
